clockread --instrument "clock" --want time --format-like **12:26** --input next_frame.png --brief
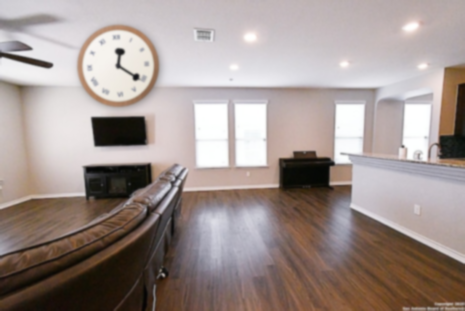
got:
**12:21**
